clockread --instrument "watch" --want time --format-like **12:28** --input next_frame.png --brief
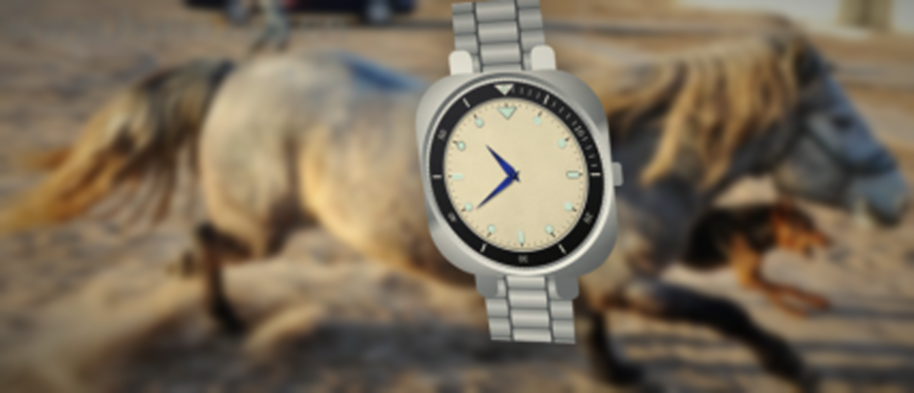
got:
**10:39**
